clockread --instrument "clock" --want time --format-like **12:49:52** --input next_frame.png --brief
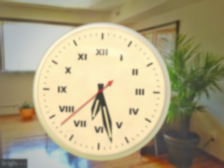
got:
**6:27:38**
